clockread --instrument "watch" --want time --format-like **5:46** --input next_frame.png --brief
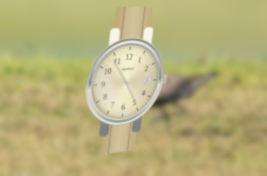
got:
**4:54**
